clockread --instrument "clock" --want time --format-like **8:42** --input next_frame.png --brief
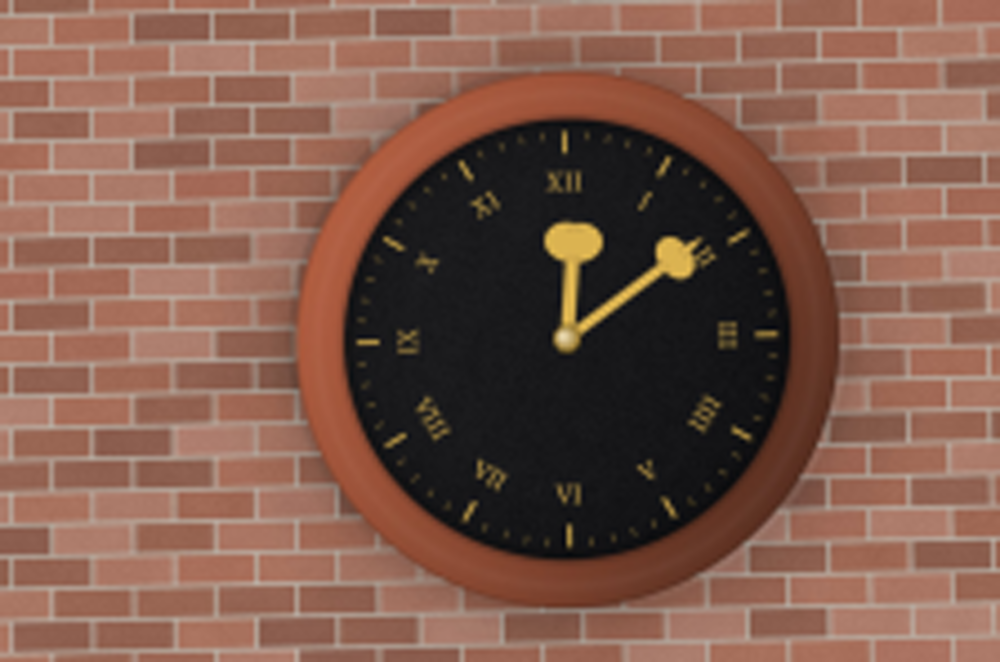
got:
**12:09**
